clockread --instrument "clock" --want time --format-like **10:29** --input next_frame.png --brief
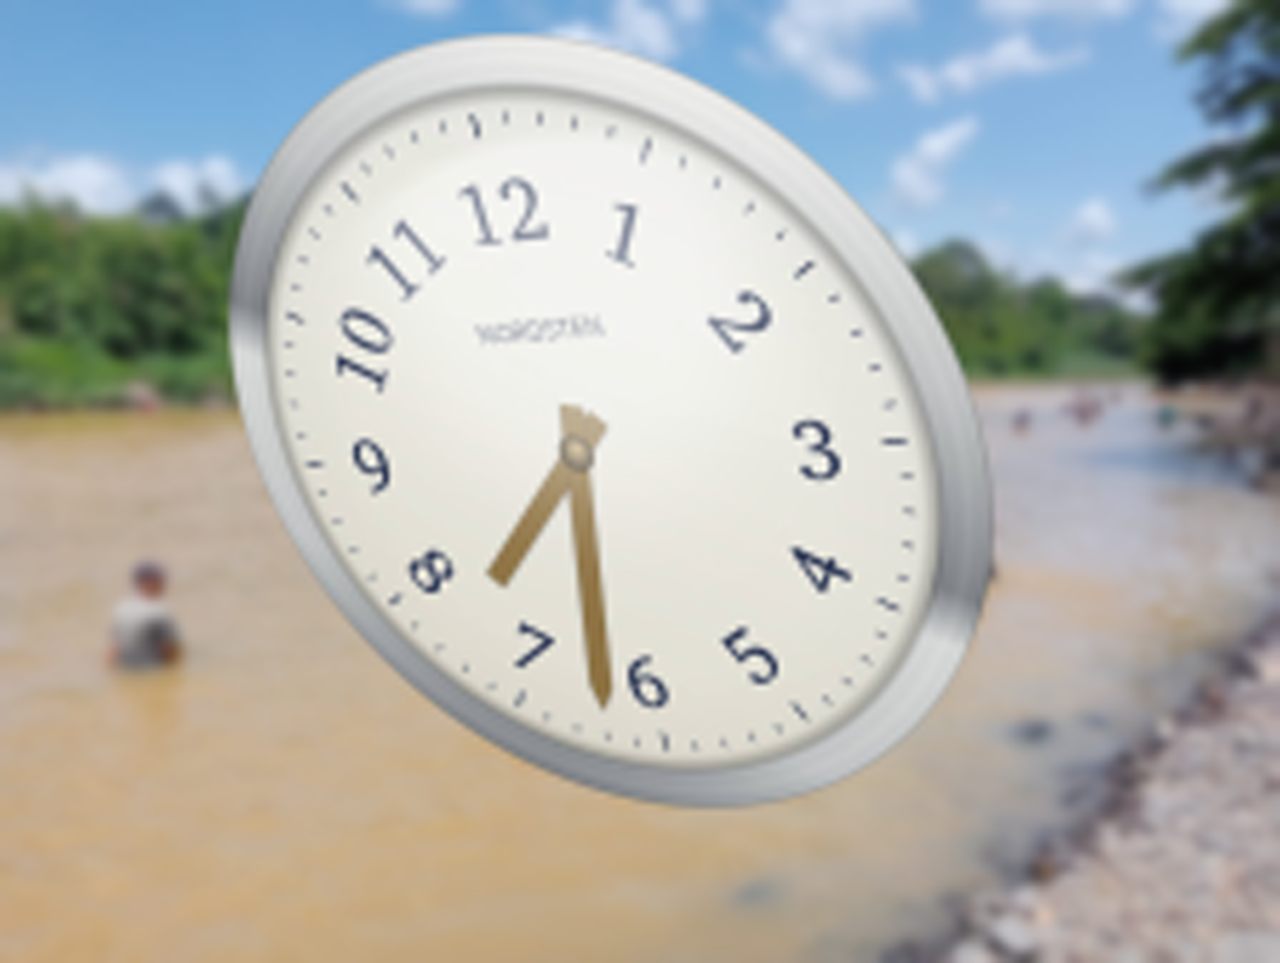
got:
**7:32**
